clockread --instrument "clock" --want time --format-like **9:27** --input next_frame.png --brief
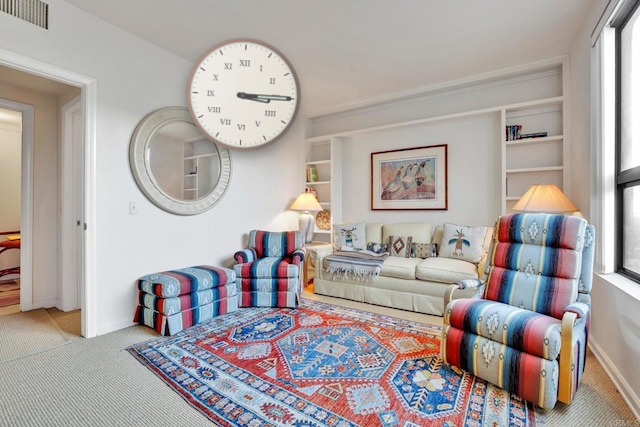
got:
**3:15**
